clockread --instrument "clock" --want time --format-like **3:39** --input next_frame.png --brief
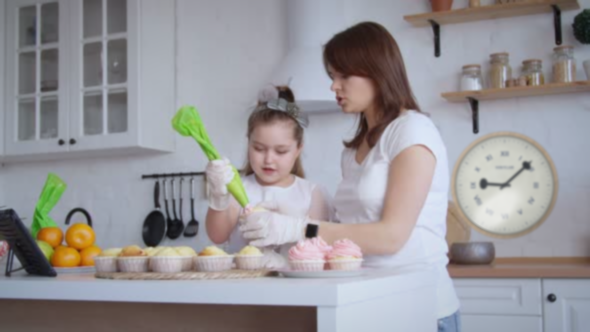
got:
**9:08**
